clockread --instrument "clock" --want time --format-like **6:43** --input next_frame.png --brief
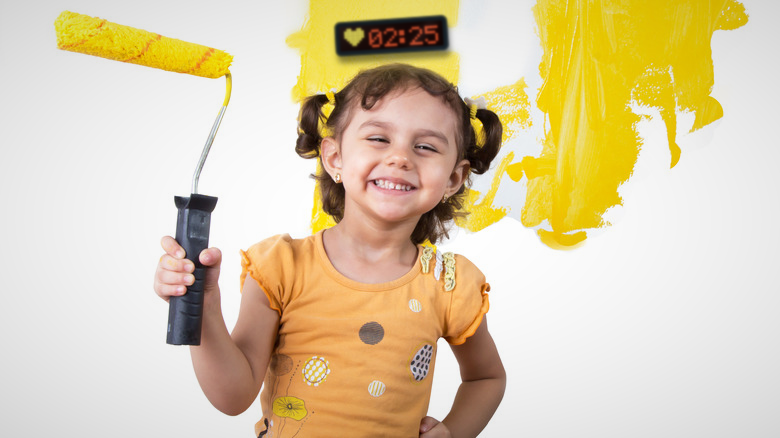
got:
**2:25**
